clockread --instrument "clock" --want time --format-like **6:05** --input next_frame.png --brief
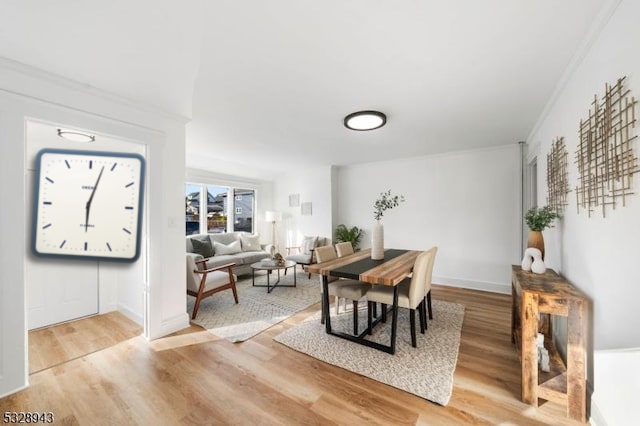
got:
**6:03**
